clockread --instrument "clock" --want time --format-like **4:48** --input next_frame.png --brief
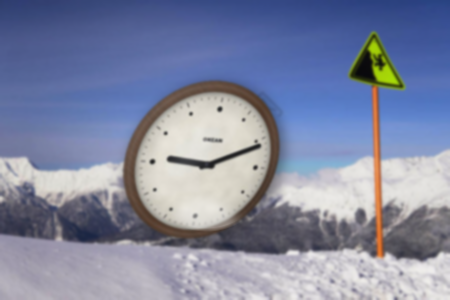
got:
**9:11**
